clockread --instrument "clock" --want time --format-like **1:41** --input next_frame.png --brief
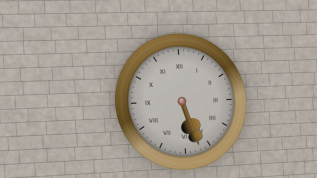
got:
**5:27**
